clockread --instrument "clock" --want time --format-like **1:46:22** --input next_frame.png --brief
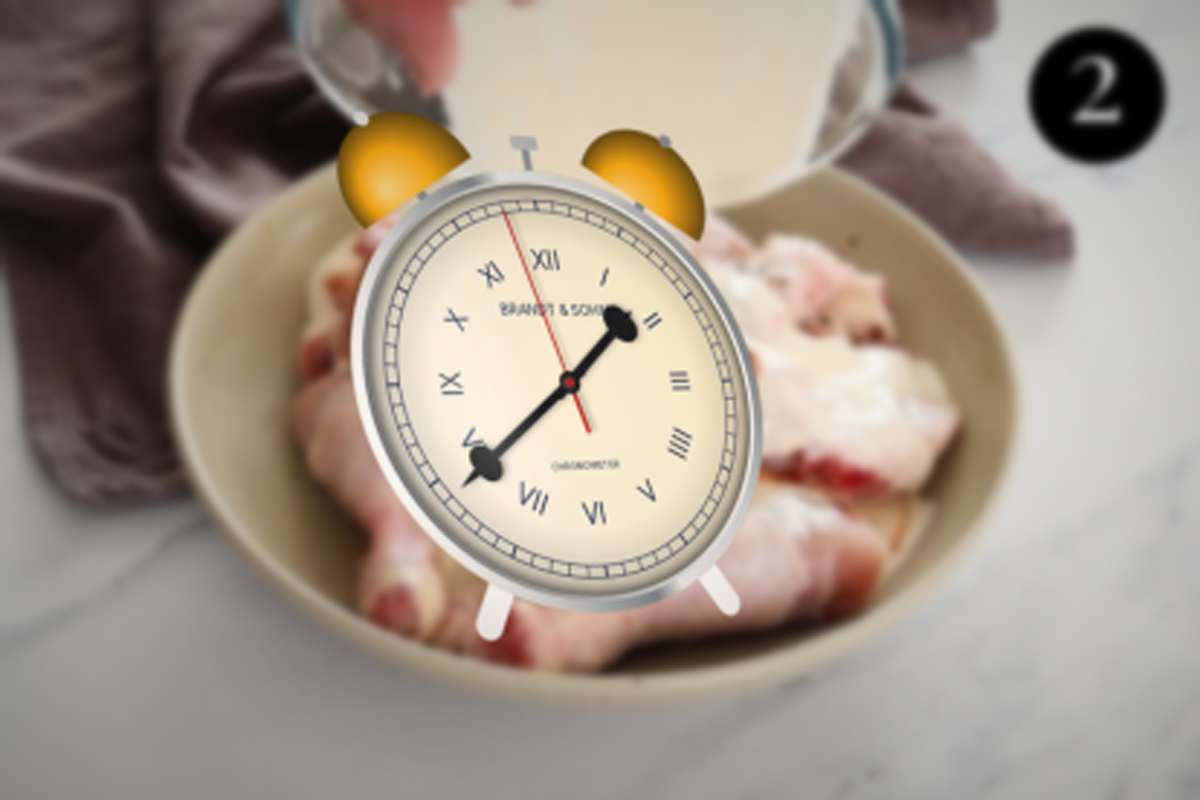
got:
**1:38:58**
